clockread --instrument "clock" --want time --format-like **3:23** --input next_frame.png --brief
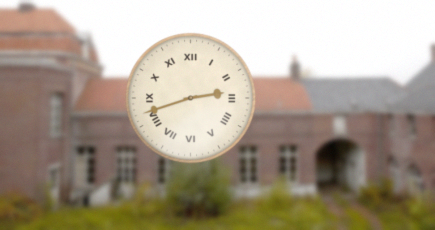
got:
**2:42**
